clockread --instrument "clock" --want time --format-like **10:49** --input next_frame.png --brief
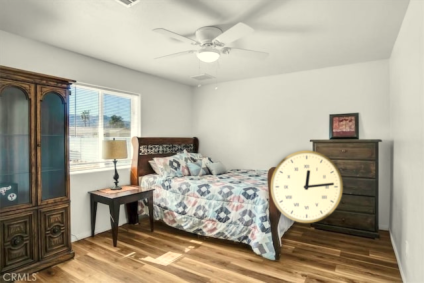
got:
**12:14**
